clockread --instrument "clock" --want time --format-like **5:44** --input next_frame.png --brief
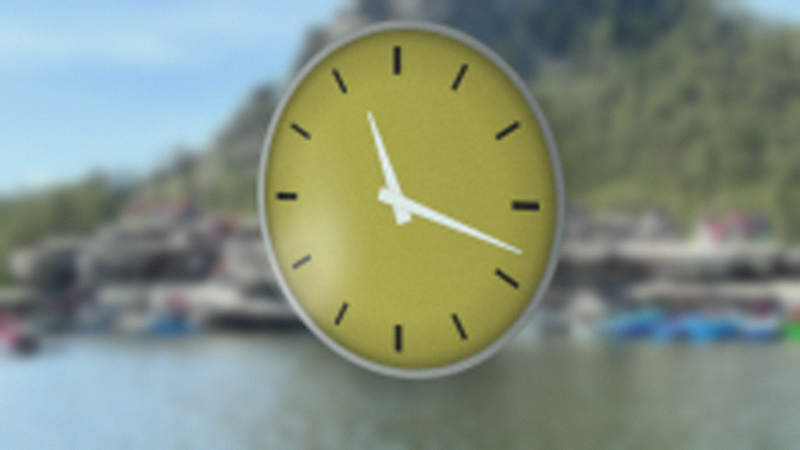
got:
**11:18**
